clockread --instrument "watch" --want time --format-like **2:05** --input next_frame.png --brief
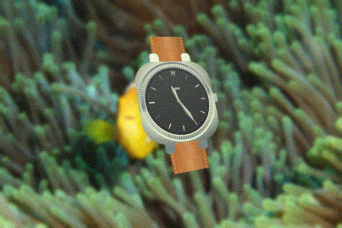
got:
**11:25**
